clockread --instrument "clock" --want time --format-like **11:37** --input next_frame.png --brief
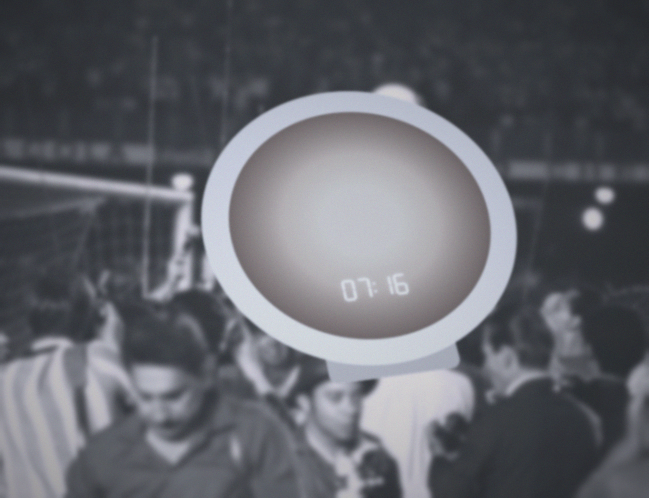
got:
**7:16**
